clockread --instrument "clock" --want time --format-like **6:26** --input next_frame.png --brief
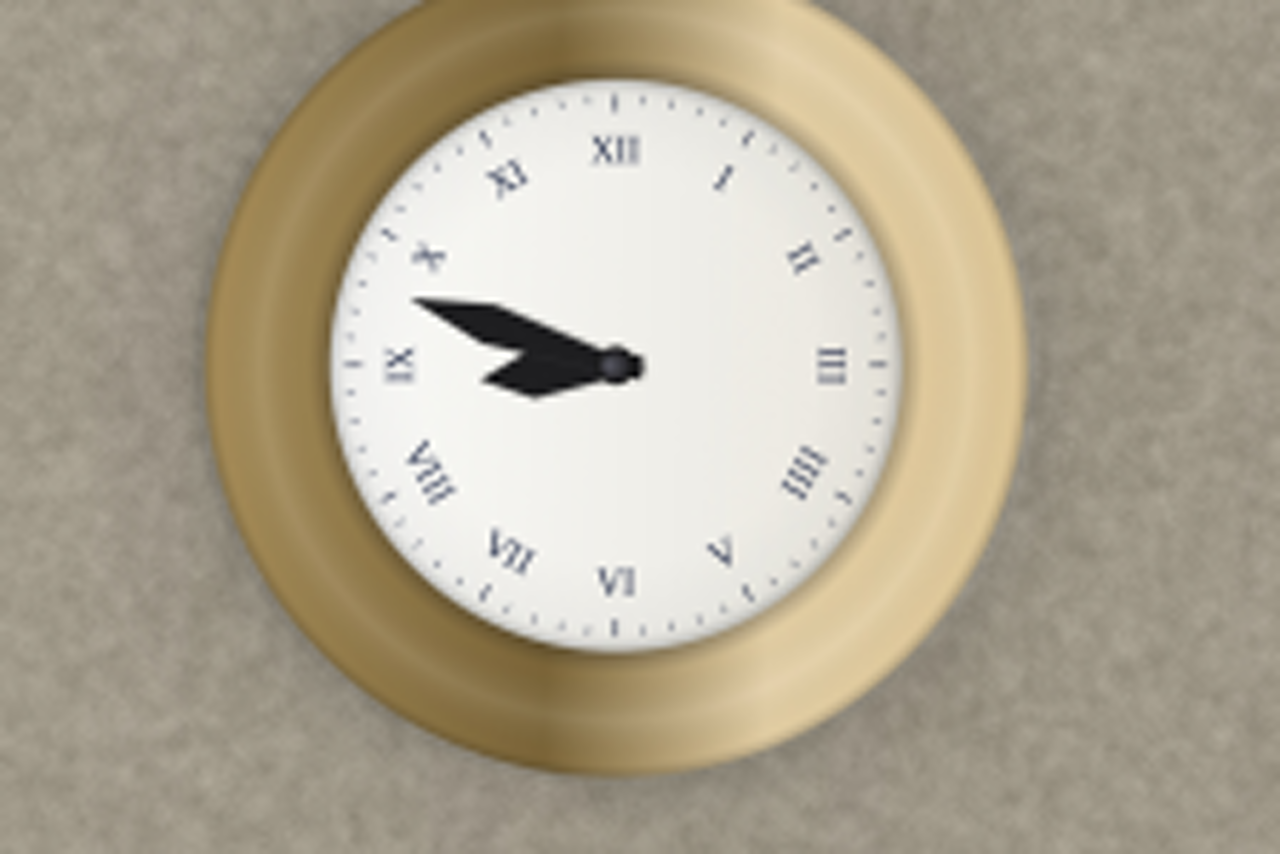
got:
**8:48**
